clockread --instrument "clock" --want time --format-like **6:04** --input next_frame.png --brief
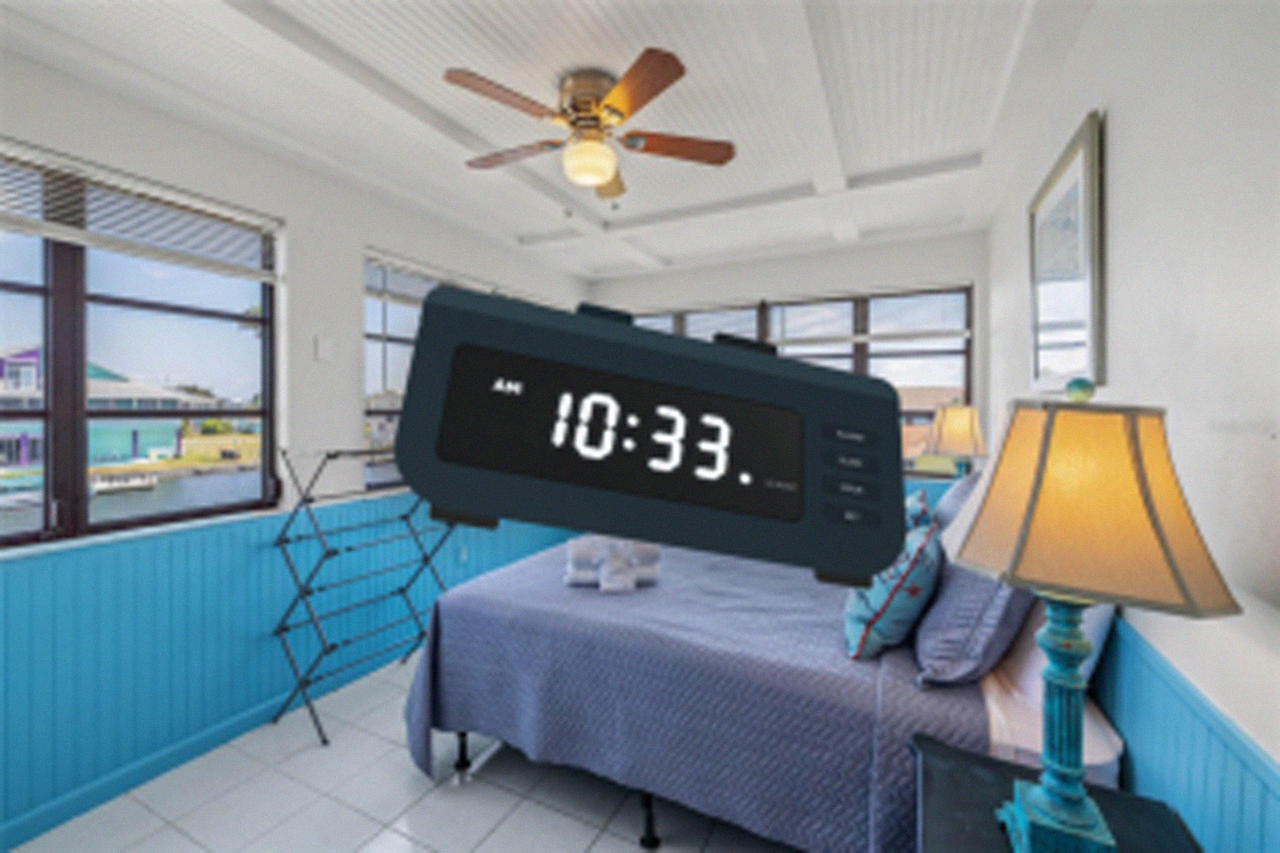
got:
**10:33**
